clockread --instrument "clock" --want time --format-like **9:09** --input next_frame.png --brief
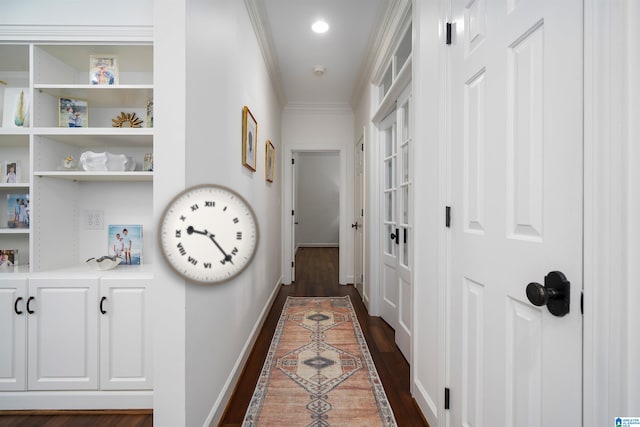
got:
**9:23**
